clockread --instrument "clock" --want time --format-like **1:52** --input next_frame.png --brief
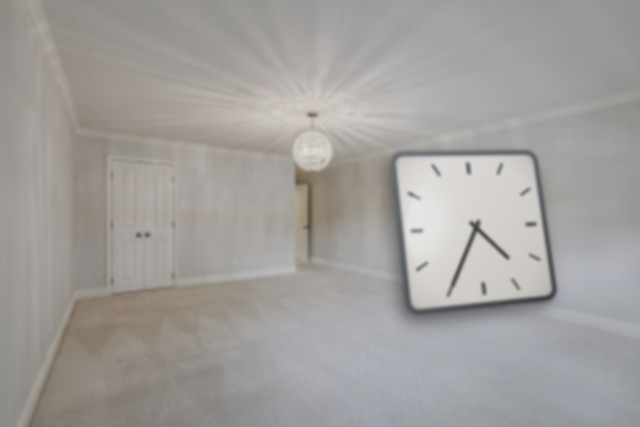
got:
**4:35**
